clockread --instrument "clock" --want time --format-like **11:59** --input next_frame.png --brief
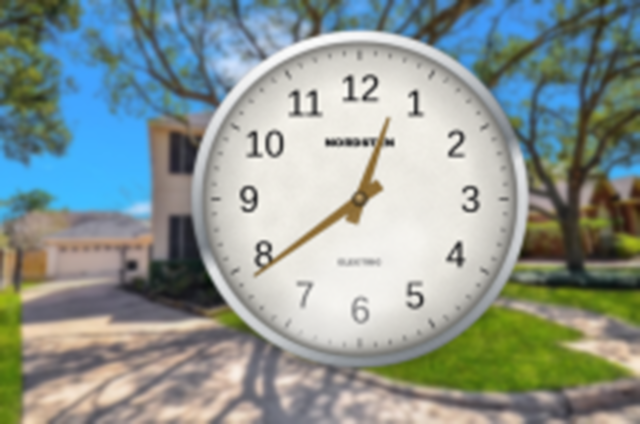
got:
**12:39**
